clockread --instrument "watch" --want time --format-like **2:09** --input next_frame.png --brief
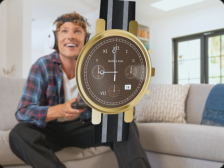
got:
**8:59**
